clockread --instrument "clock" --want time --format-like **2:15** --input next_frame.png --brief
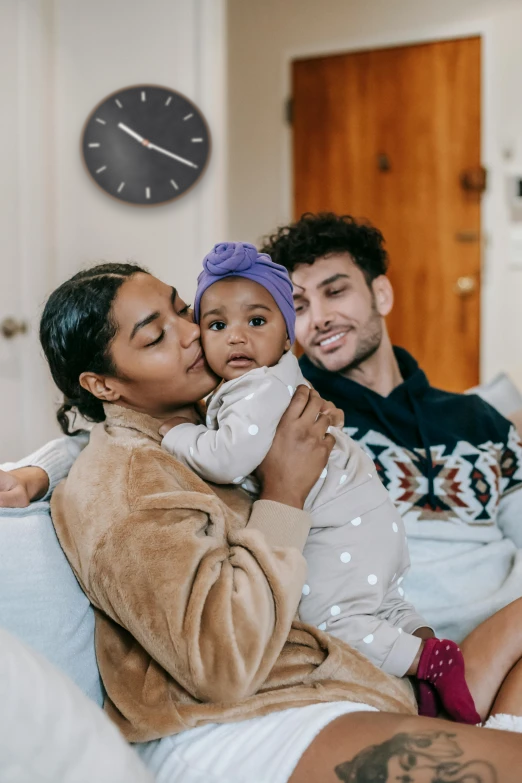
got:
**10:20**
